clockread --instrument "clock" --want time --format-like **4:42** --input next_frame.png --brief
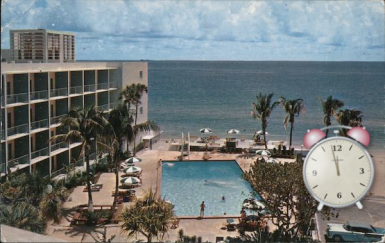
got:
**11:58**
